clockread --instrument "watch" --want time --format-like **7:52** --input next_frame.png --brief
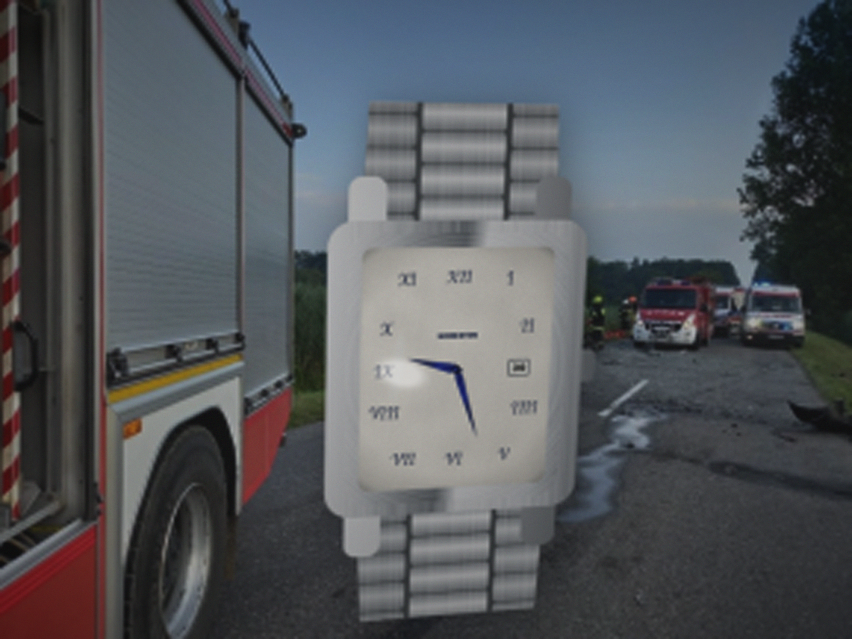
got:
**9:27**
